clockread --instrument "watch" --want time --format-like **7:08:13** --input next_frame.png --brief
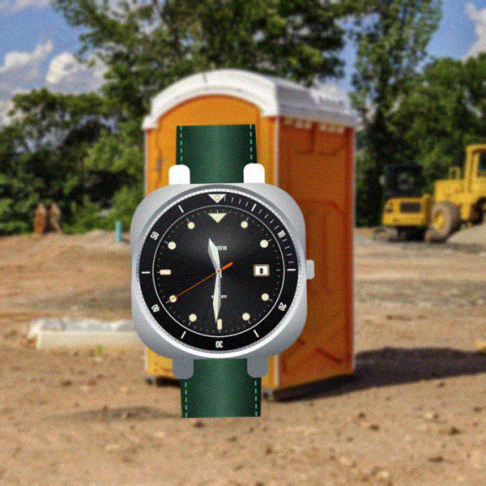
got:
**11:30:40**
